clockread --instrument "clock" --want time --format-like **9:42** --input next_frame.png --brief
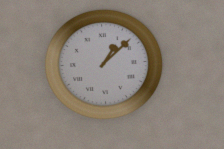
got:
**1:08**
